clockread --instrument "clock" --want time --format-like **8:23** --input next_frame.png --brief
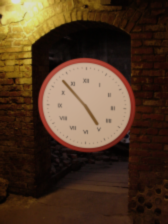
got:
**4:53**
